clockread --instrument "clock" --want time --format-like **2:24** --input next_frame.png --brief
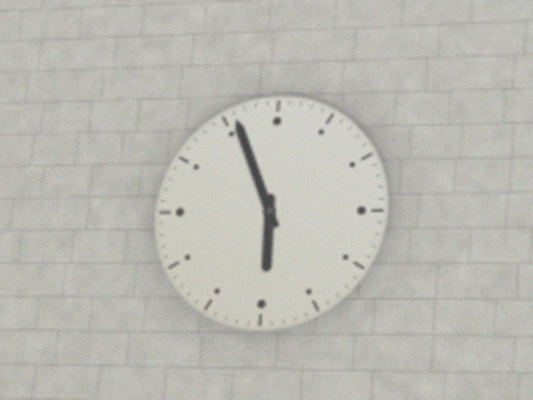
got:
**5:56**
